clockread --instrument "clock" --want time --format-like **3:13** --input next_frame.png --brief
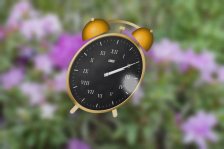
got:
**2:10**
